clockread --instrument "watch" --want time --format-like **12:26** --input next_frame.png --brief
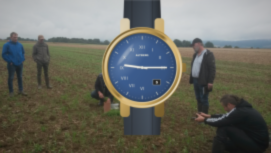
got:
**9:15**
